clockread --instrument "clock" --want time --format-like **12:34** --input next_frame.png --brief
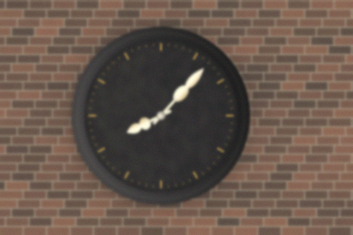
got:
**8:07**
